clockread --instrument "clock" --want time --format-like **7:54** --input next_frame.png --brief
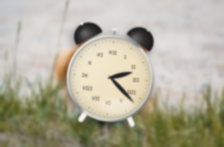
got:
**2:22**
